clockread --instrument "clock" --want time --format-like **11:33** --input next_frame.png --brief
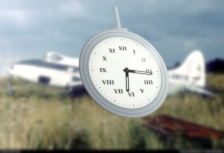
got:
**6:16**
